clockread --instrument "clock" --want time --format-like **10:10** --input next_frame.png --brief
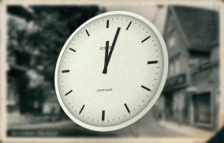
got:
**12:03**
